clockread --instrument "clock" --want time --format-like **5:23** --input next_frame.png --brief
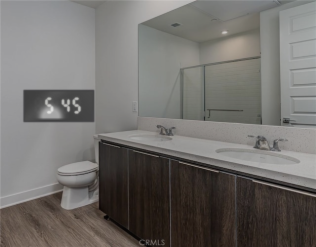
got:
**5:45**
